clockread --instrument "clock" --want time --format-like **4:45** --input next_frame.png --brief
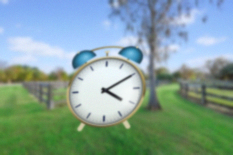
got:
**4:10**
